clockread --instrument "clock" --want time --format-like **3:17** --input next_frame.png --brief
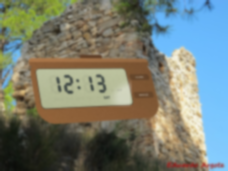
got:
**12:13**
